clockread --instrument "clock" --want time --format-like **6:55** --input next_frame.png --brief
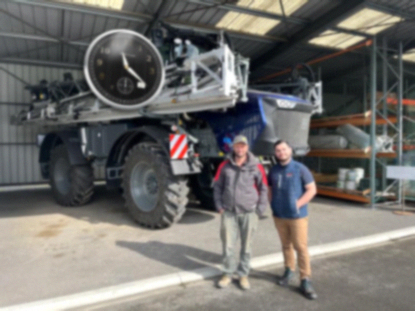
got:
**11:21**
